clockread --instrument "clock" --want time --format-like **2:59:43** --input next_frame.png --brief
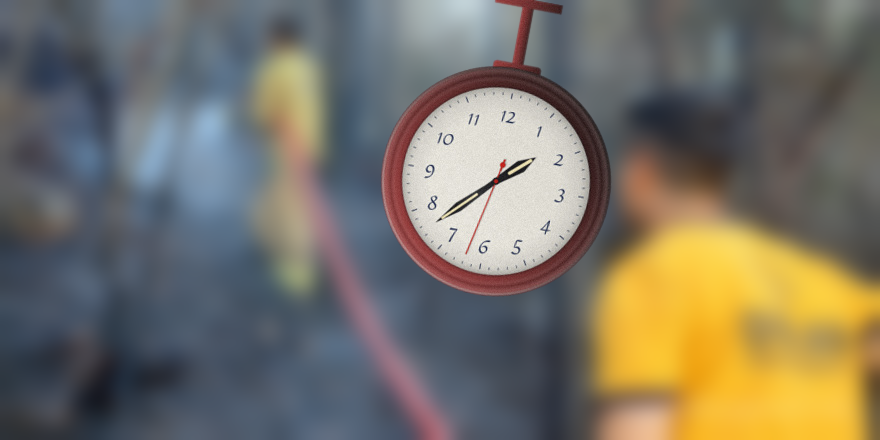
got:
**1:37:32**
